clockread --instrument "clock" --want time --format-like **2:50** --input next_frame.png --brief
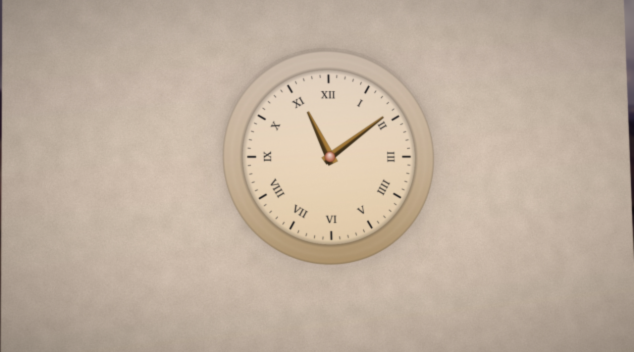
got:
**11:09**
